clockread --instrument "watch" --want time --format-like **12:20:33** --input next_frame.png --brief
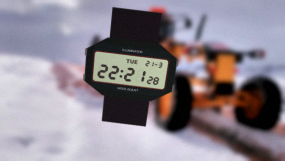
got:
**22:21:28**
